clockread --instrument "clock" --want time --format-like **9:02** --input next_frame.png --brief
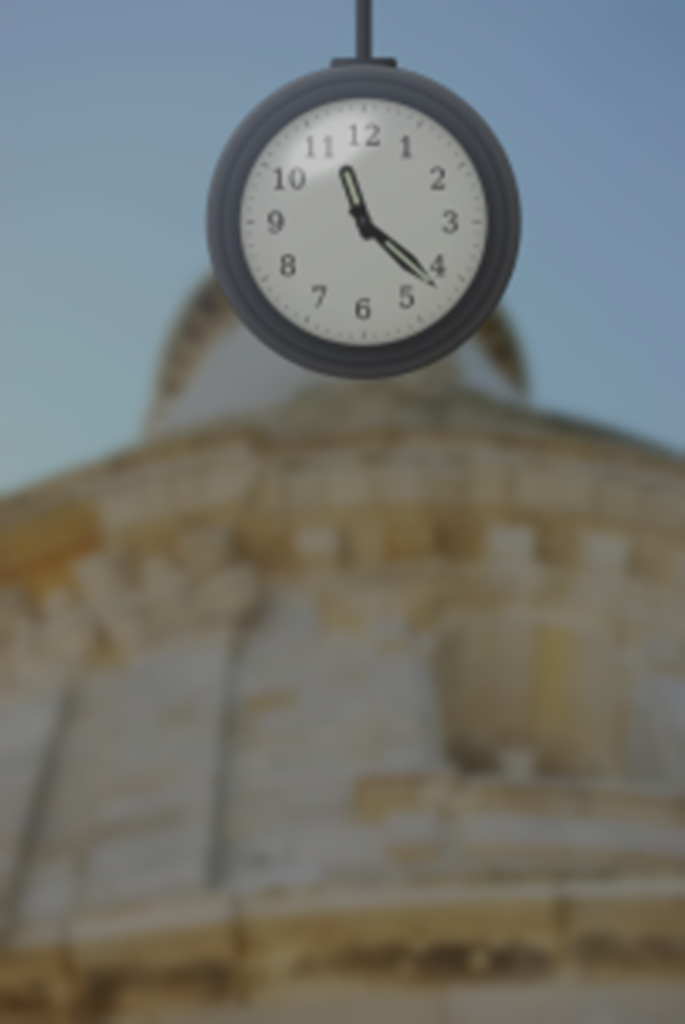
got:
**11:22**
